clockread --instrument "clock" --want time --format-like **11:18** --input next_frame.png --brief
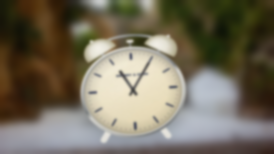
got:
**11:05**
